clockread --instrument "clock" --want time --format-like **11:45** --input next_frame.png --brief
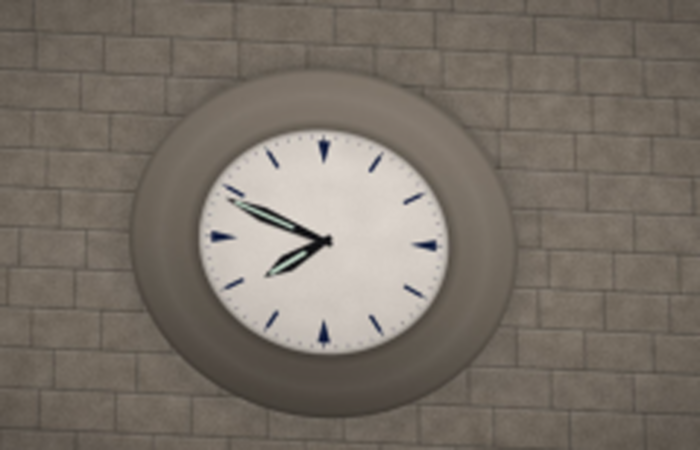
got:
**7:49**
